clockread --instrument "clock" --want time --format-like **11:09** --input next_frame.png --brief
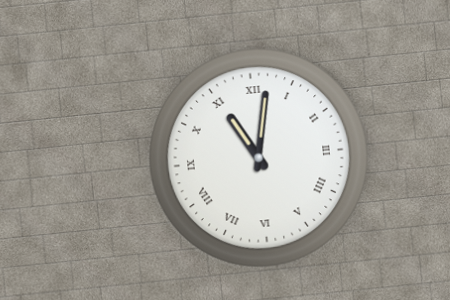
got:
**11:02**
